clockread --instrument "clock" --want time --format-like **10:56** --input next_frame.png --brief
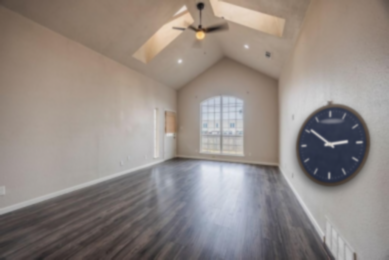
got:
**2:51**
